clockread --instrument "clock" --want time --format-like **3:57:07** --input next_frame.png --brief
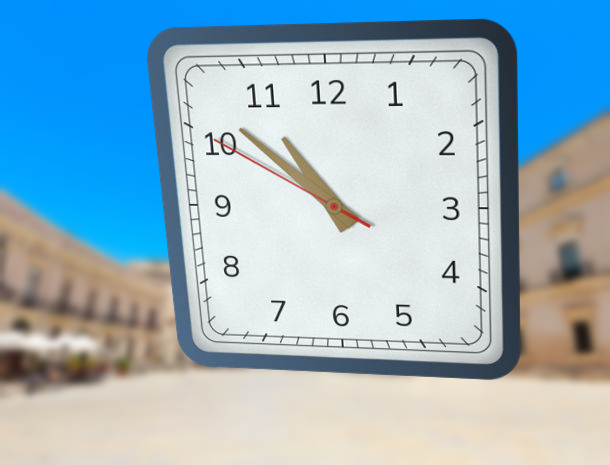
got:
**10:51:50**
